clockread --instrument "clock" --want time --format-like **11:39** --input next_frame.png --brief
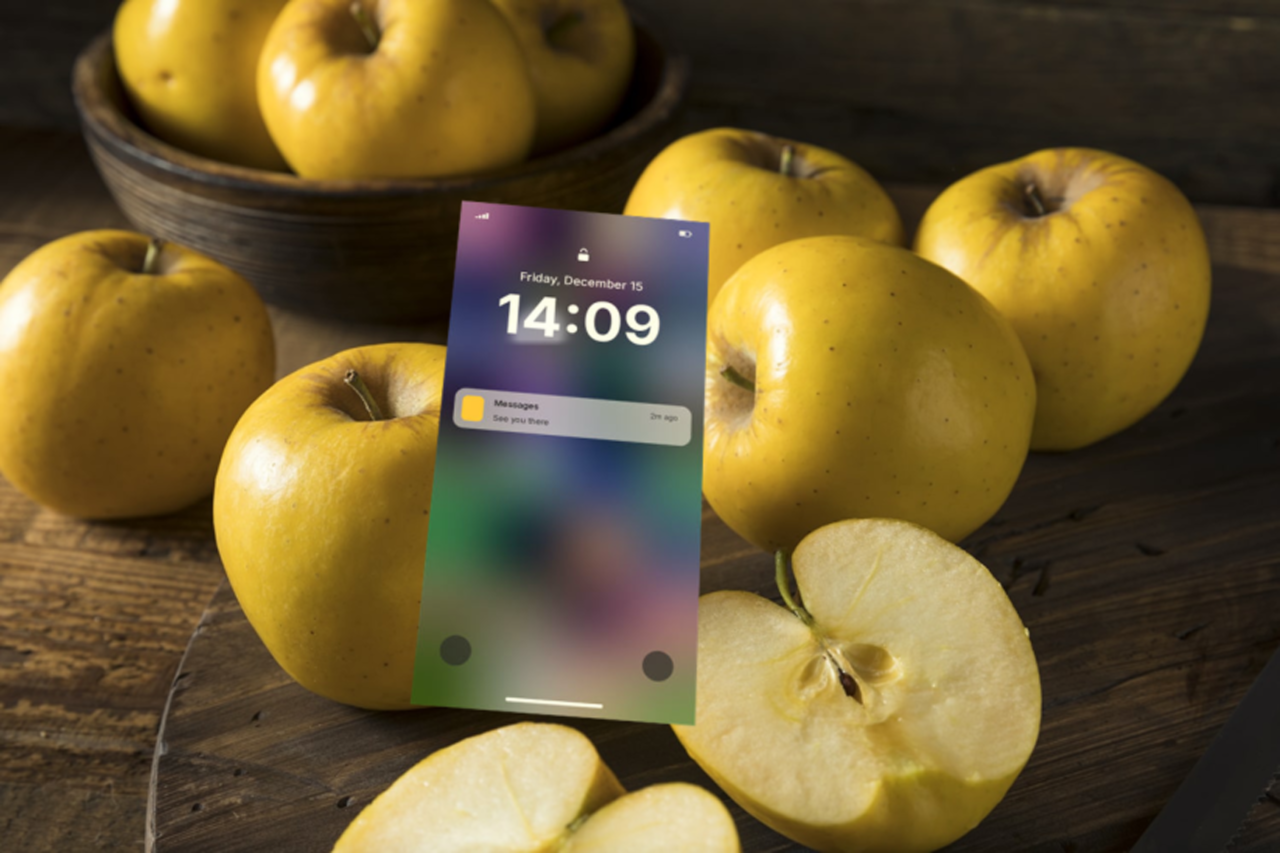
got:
**14:09**
